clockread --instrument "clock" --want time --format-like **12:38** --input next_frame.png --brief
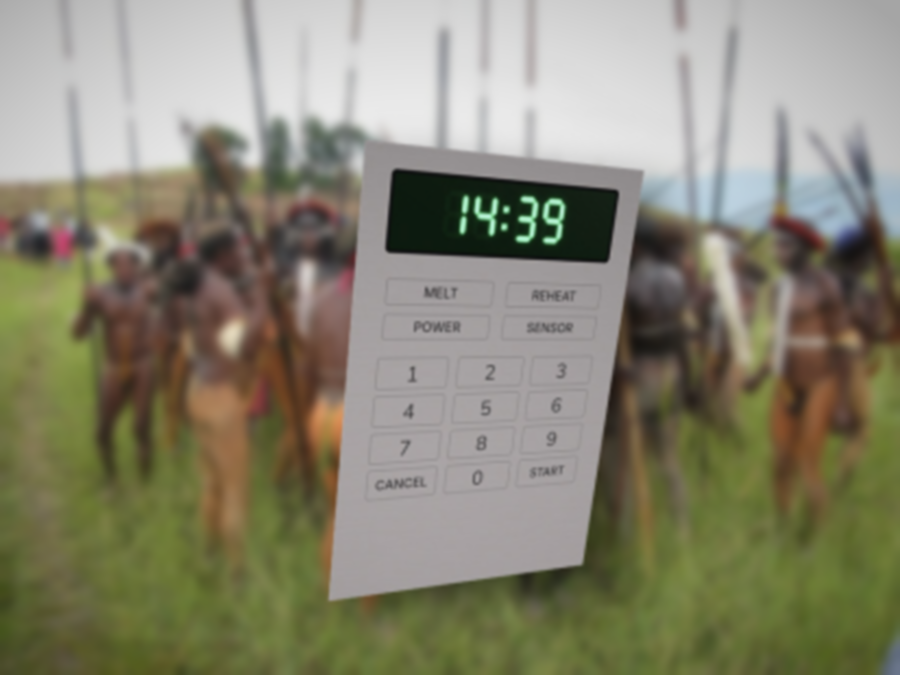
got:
**14:39**
